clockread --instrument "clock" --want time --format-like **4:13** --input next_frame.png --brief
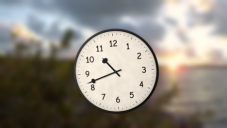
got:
**10:42**
